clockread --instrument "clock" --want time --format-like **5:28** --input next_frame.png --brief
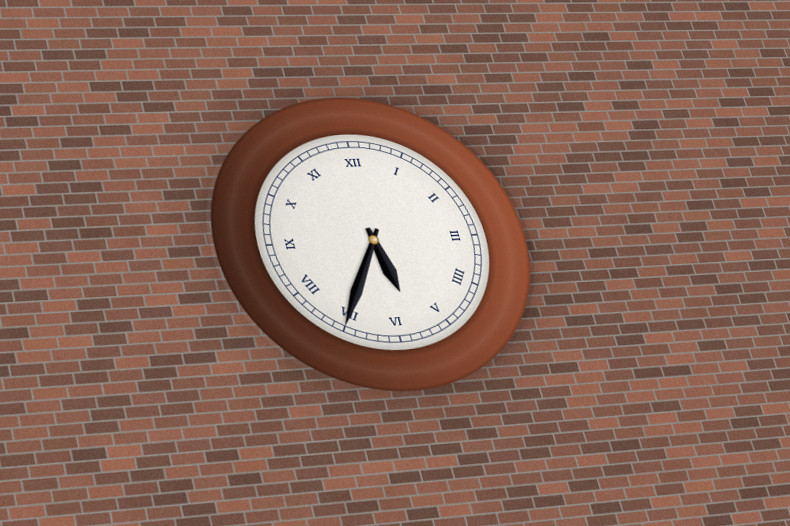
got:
**5:35**
